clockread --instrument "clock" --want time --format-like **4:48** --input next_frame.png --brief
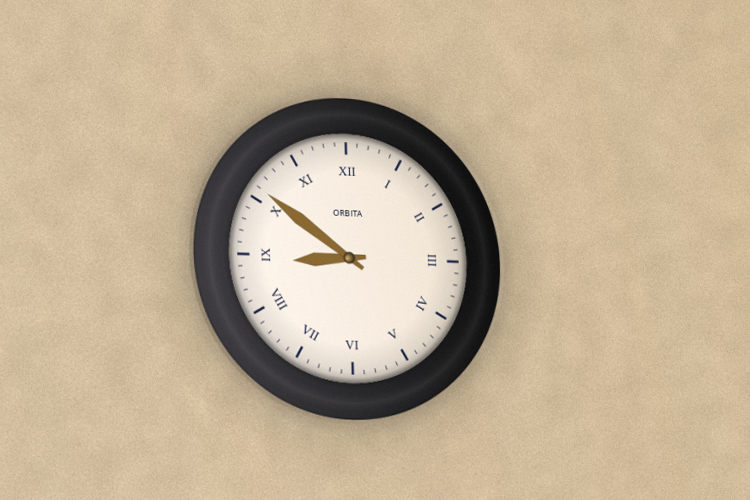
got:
**8:51**
